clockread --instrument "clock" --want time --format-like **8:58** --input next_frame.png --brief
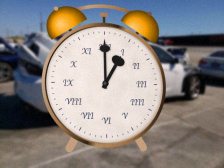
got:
**1:00**
